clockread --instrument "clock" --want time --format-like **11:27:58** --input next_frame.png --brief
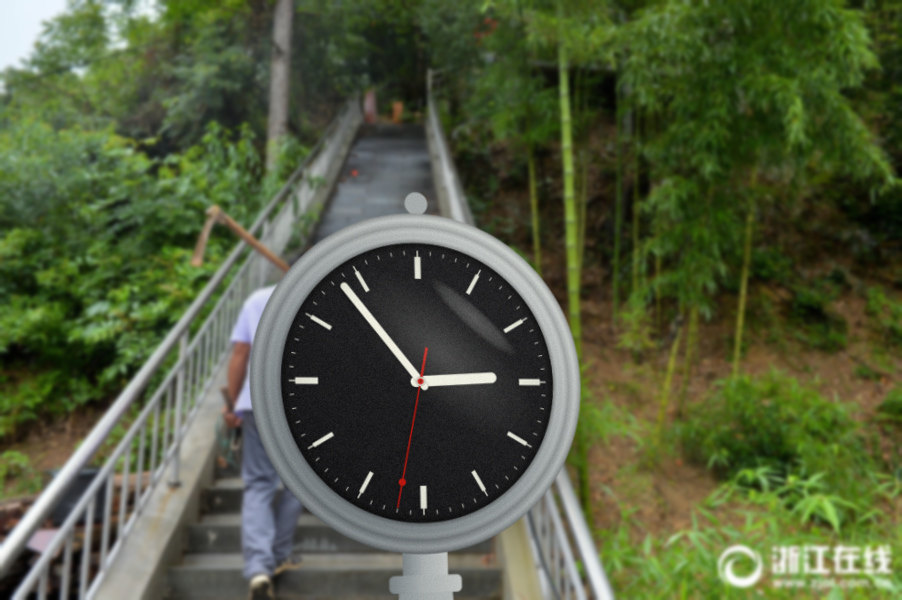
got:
**2:53:32**
